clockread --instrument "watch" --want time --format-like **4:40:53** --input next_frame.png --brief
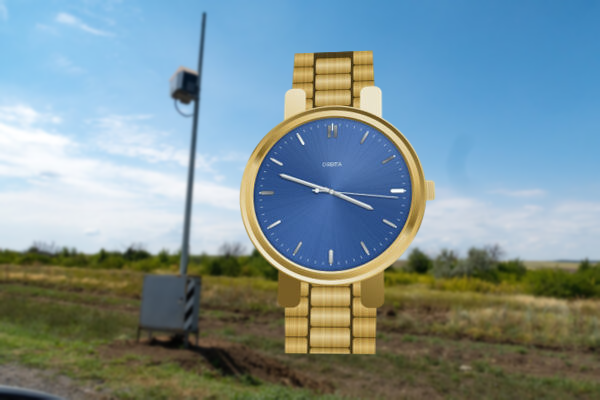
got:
**3:48:16**
